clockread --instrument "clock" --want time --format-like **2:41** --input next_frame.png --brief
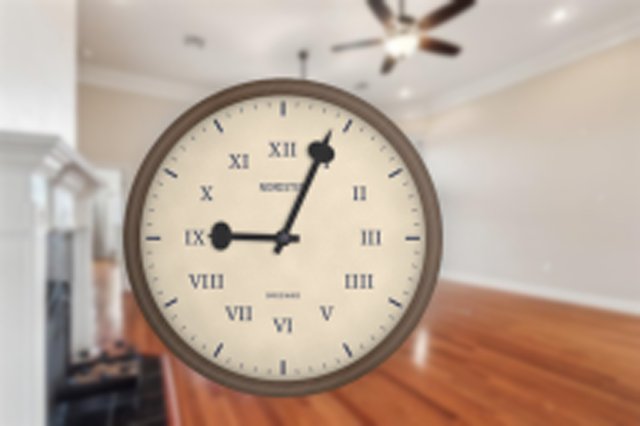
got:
**9:04**
